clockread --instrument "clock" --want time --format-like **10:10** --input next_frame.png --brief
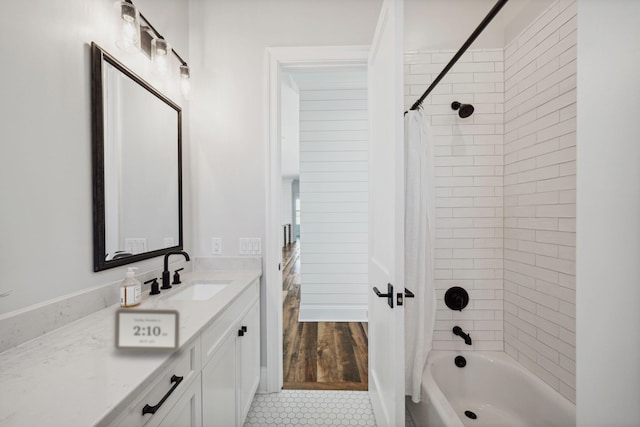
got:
**2:10**
